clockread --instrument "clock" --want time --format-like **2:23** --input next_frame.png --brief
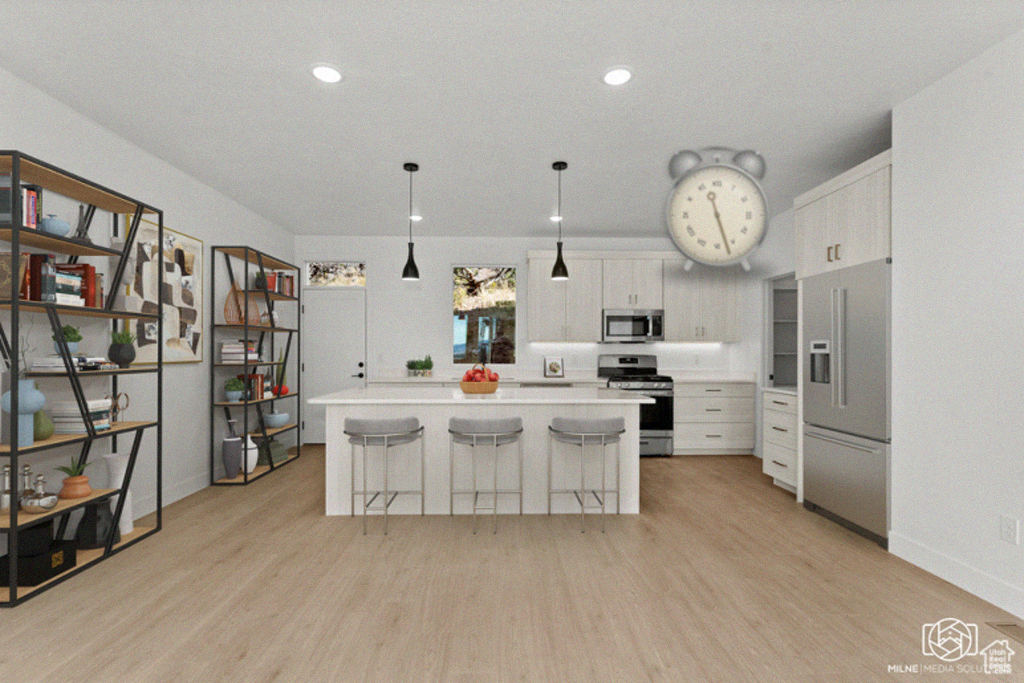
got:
**11:27**
